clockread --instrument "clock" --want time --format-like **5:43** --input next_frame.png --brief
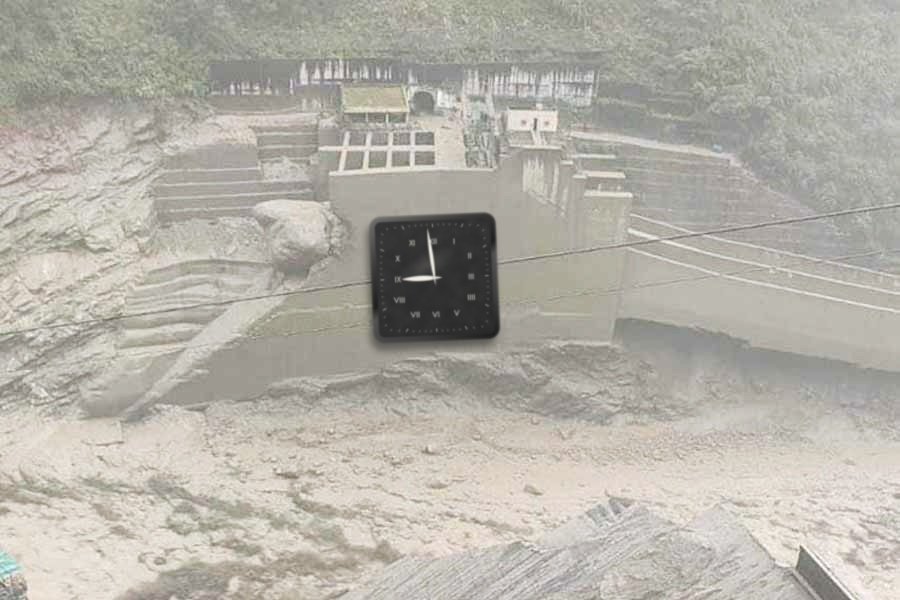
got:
**8:59**
